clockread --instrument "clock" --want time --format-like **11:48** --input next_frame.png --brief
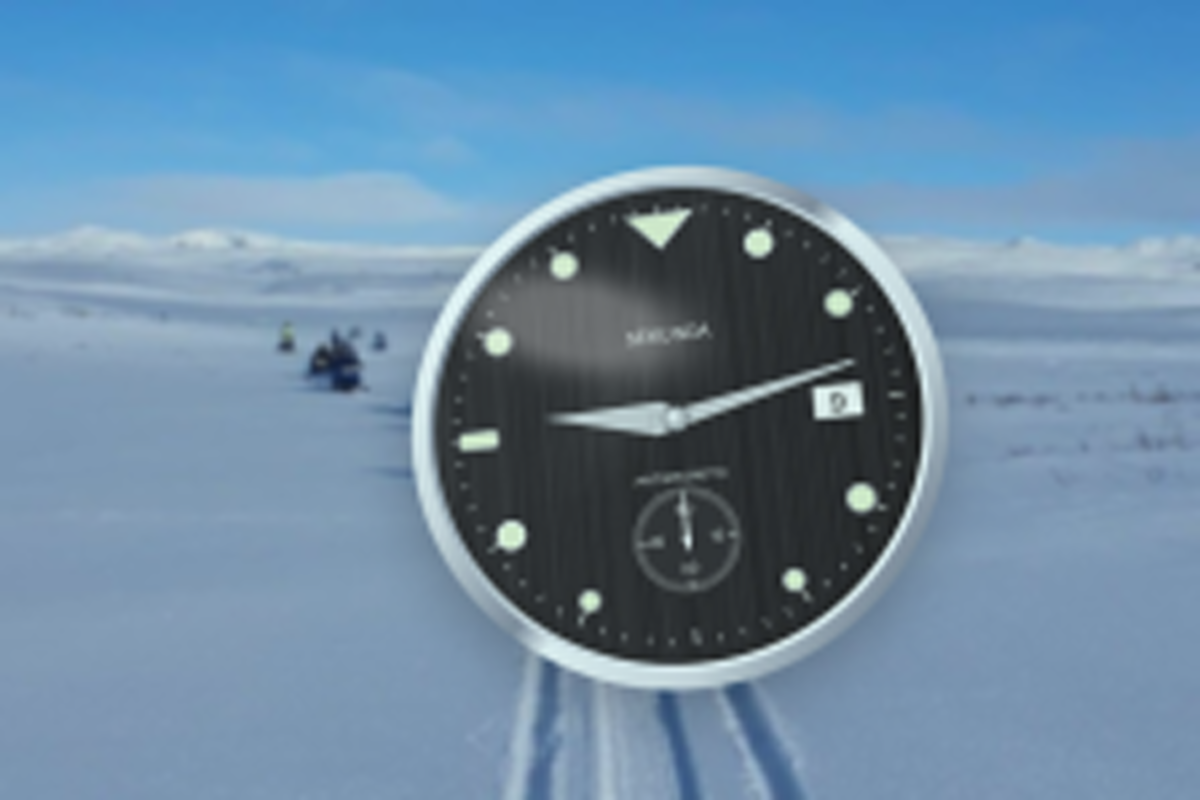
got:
**9:13**
